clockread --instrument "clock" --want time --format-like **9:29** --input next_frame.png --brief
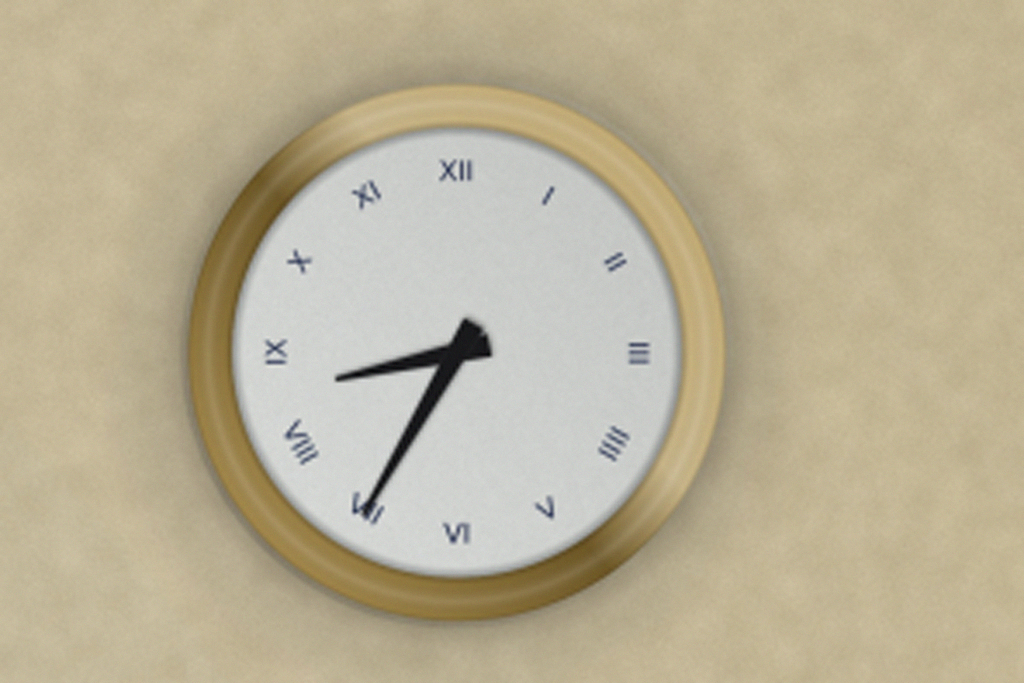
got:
**8:35**
